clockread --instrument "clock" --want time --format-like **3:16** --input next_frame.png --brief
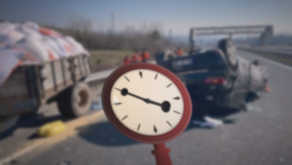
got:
**3:50**
